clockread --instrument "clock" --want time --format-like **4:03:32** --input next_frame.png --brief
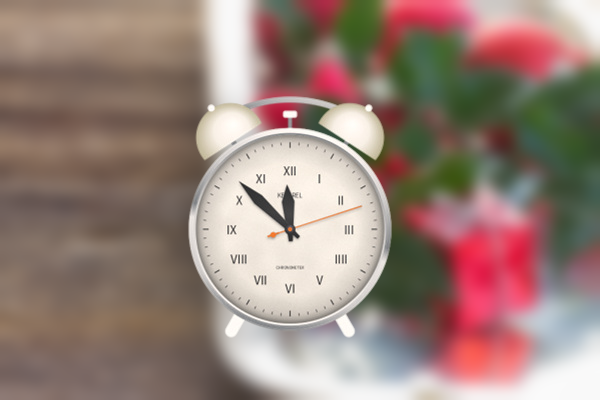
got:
**11:52:12**
